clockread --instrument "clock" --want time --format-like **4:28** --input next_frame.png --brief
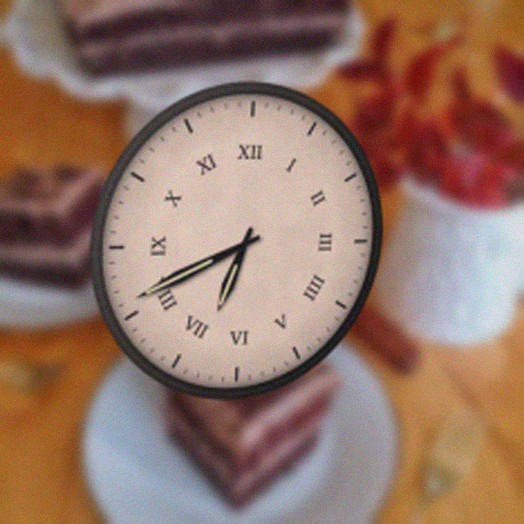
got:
**6:41**
